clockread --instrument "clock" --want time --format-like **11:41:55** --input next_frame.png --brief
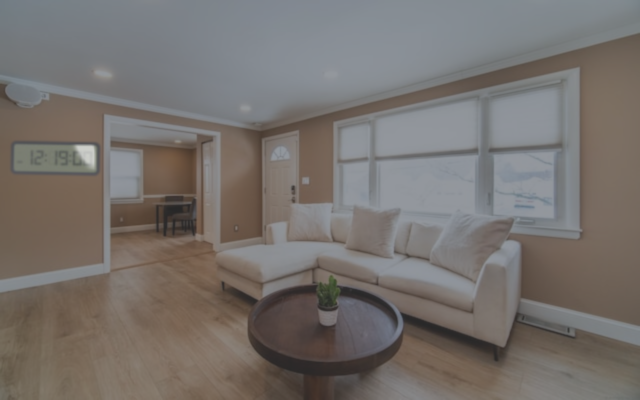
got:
**12:19:00**
